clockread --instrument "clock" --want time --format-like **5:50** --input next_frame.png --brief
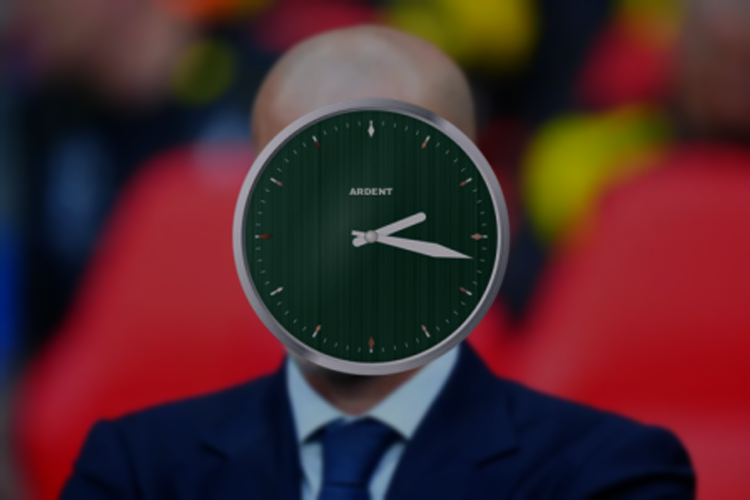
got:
**2:17**
